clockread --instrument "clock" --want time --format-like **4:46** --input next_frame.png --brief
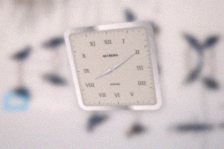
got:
**8:10**
